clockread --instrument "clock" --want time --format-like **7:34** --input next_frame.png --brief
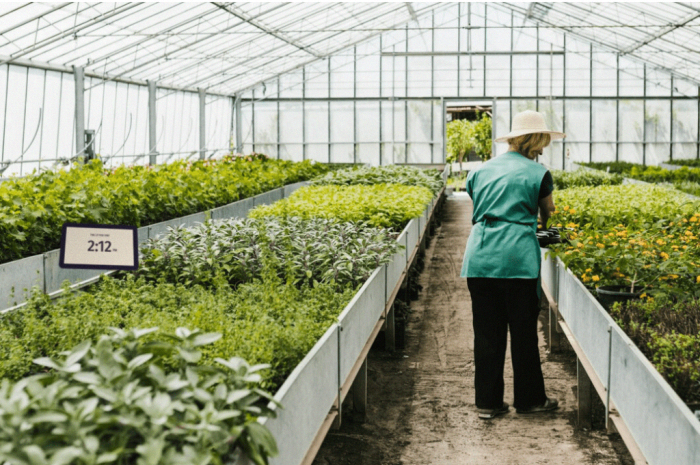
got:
**2:12**
